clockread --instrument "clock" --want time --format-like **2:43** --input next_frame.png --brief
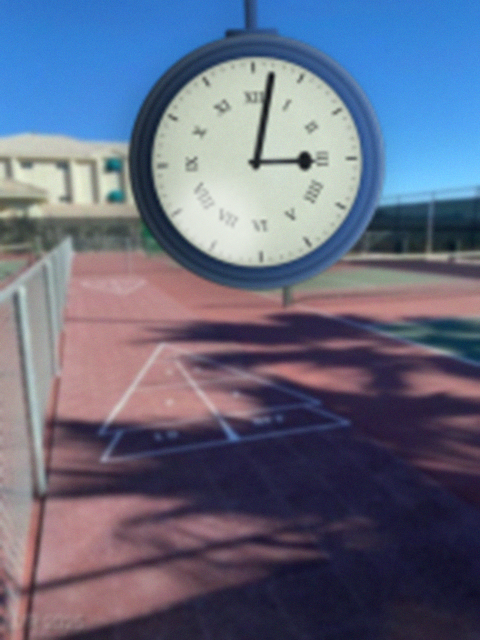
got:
**3:02**
